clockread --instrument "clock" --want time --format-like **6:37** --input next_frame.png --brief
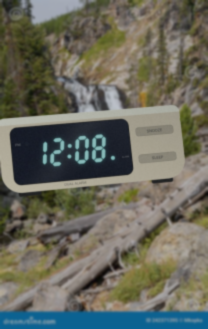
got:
**12:08**
